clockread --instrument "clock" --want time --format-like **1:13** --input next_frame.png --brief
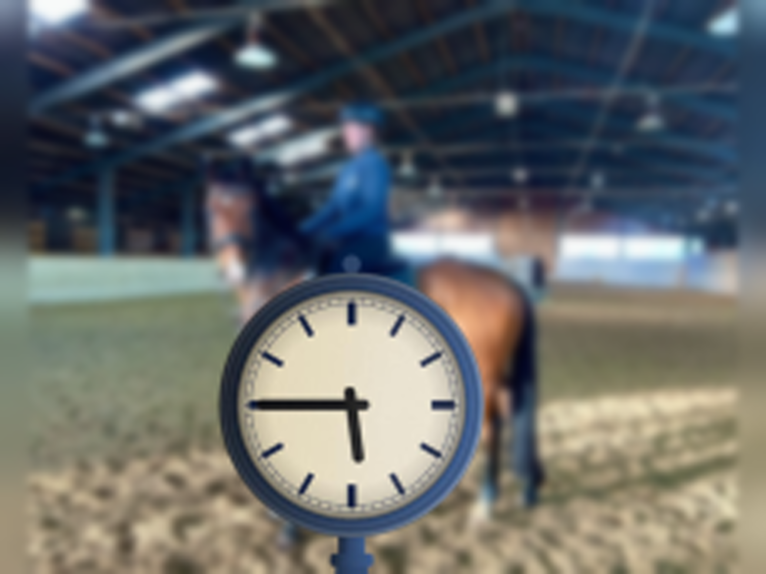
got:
**5:45**
